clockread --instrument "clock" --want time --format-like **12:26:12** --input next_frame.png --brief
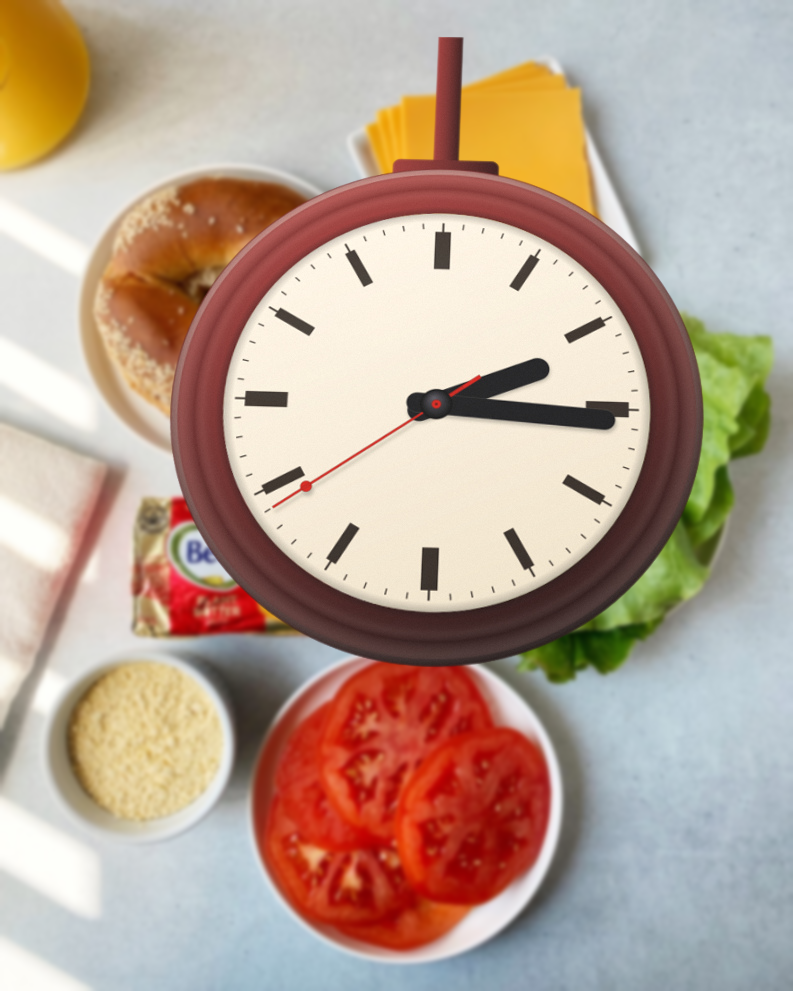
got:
**2:15:39**
